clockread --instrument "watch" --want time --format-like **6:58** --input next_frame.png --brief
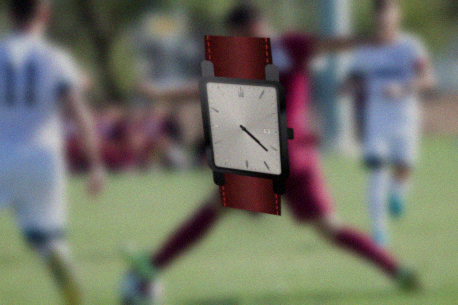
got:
**4:22**
